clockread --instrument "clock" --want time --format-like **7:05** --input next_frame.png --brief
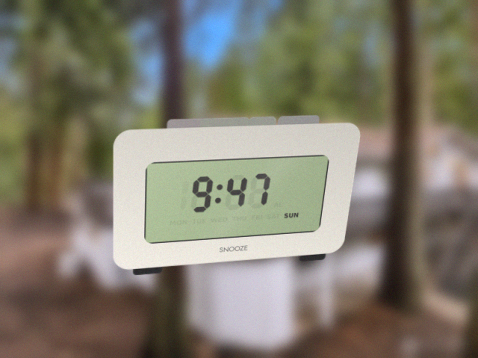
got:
**9:47**
